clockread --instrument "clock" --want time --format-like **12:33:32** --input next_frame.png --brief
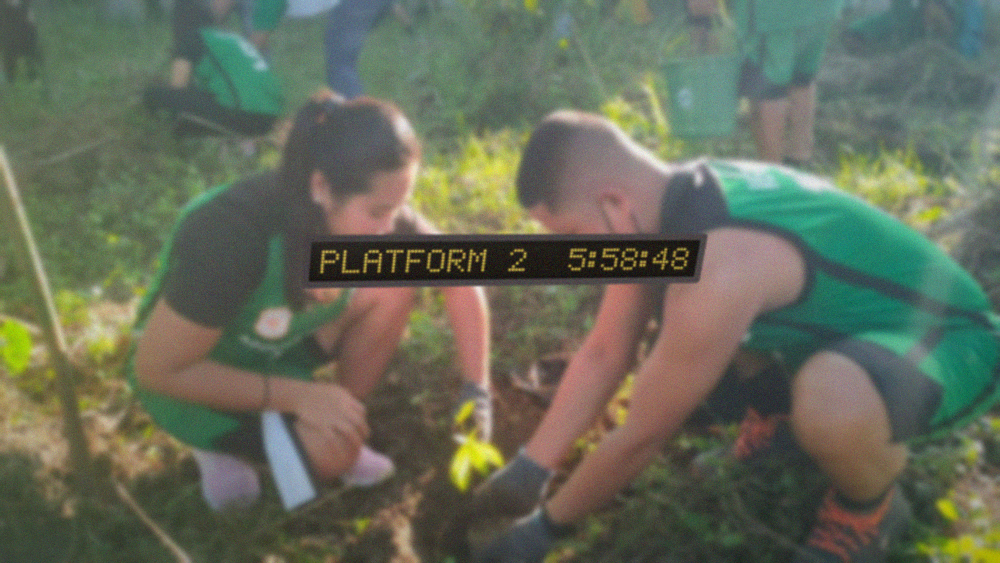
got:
**5:58:48**
